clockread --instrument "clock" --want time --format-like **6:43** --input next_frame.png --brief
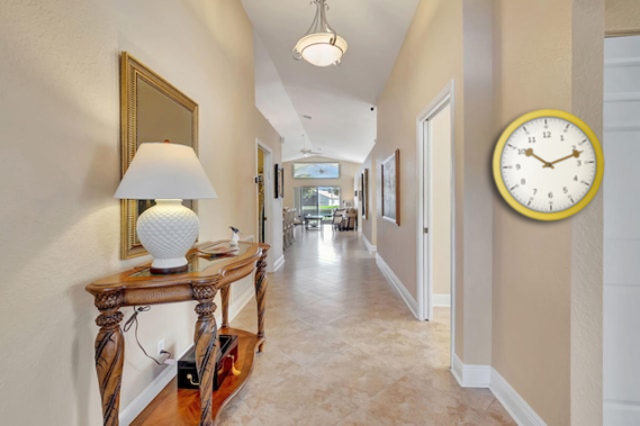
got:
**10:12**
